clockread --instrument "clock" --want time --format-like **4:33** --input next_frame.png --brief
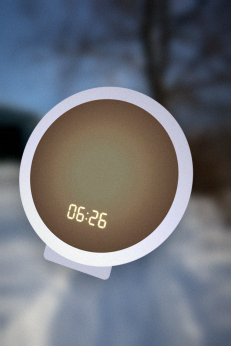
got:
**6:26**
